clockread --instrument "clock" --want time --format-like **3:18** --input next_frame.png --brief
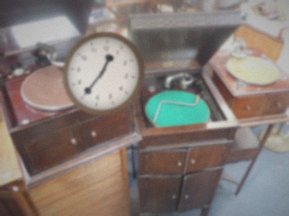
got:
**12:35**
